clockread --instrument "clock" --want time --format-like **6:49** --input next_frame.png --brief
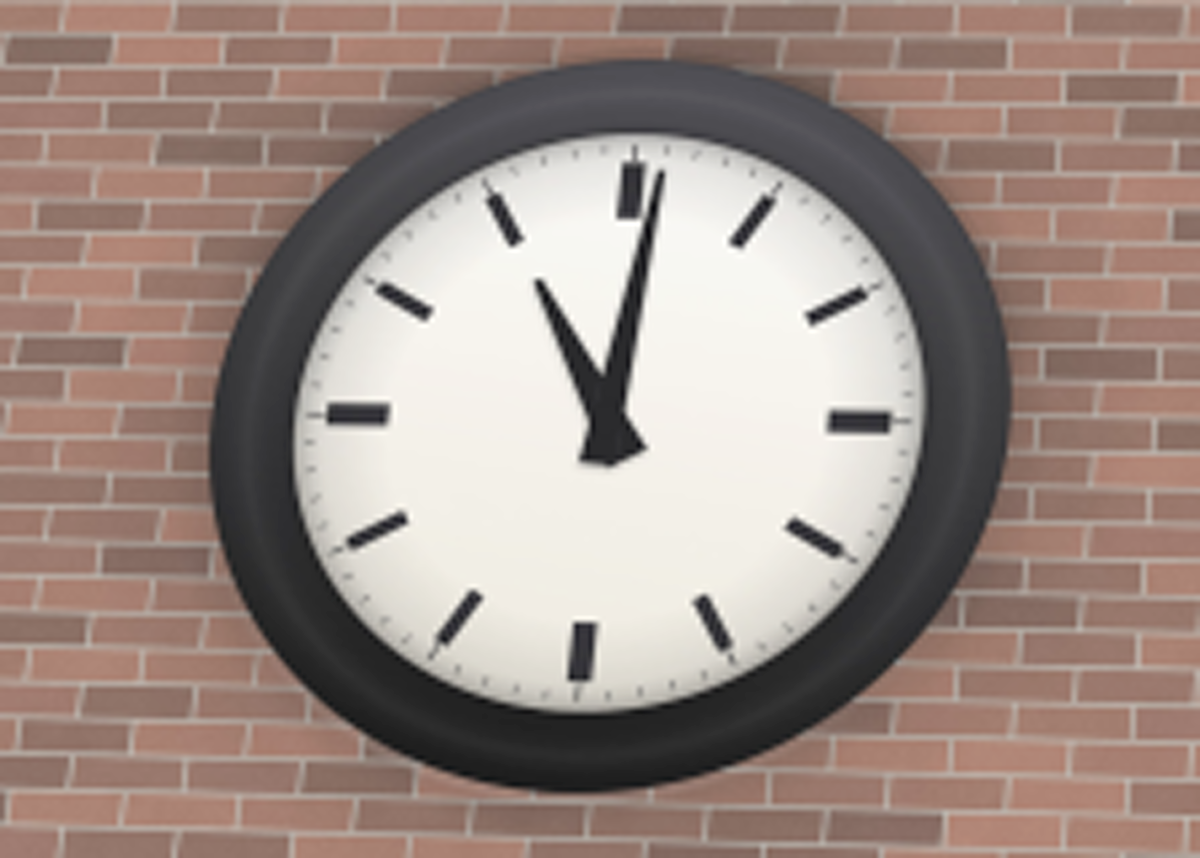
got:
**11:01**
